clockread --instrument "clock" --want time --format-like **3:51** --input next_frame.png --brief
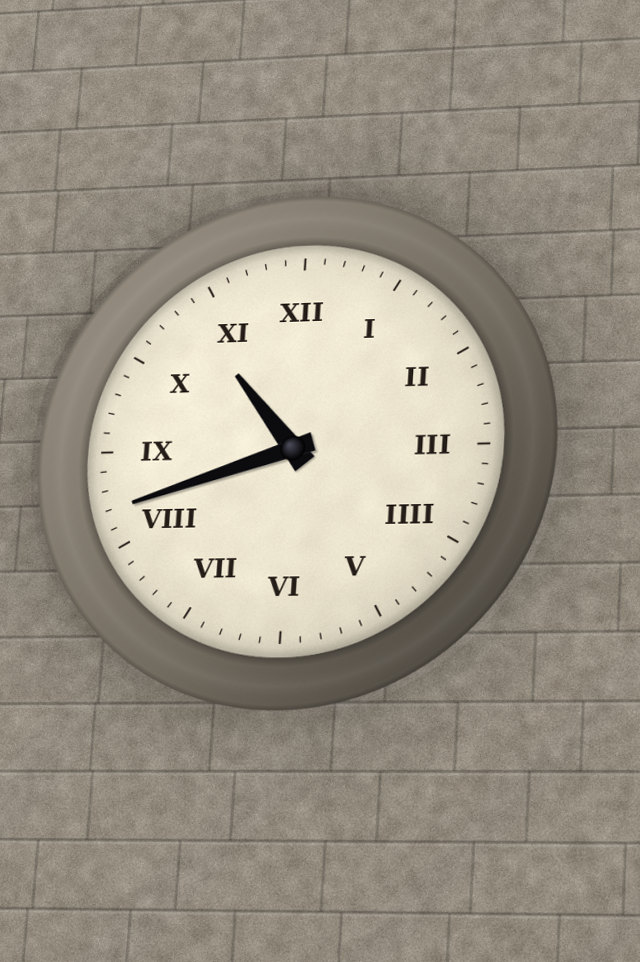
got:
**10:42**
